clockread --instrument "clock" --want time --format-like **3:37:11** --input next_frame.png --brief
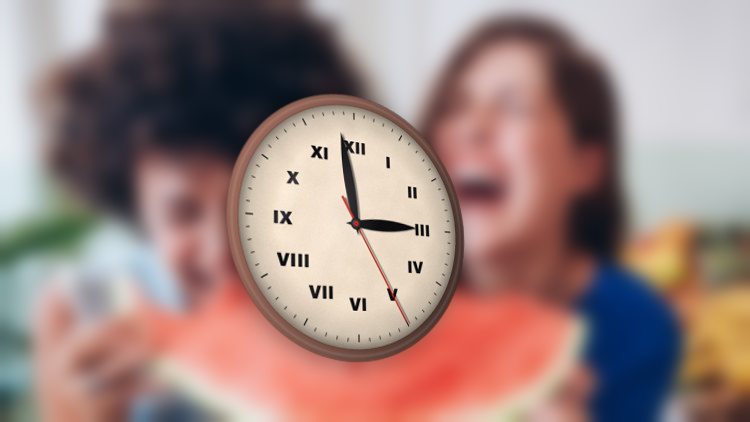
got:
**2:58:25**
